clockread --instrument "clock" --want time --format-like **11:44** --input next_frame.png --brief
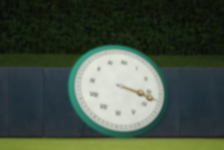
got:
**3:17**
